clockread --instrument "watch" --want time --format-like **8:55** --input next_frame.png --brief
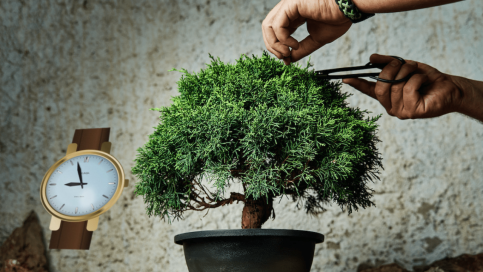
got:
**8:57**
